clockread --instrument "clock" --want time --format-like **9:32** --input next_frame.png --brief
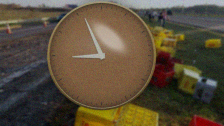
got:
**8:56**
